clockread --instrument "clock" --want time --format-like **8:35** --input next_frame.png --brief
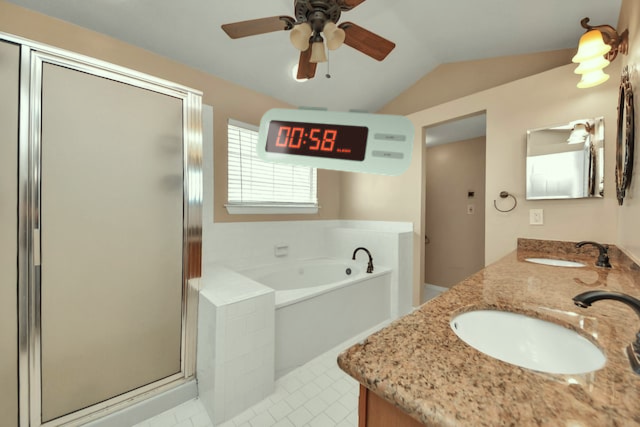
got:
**0:58**
